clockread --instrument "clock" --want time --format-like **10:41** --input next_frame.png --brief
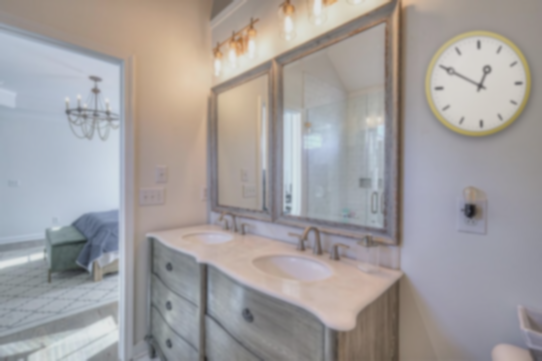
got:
**12:50**
